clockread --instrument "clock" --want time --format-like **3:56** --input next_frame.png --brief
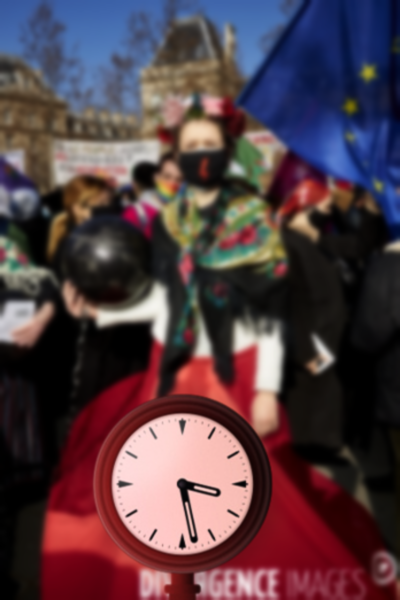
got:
**3:28**
